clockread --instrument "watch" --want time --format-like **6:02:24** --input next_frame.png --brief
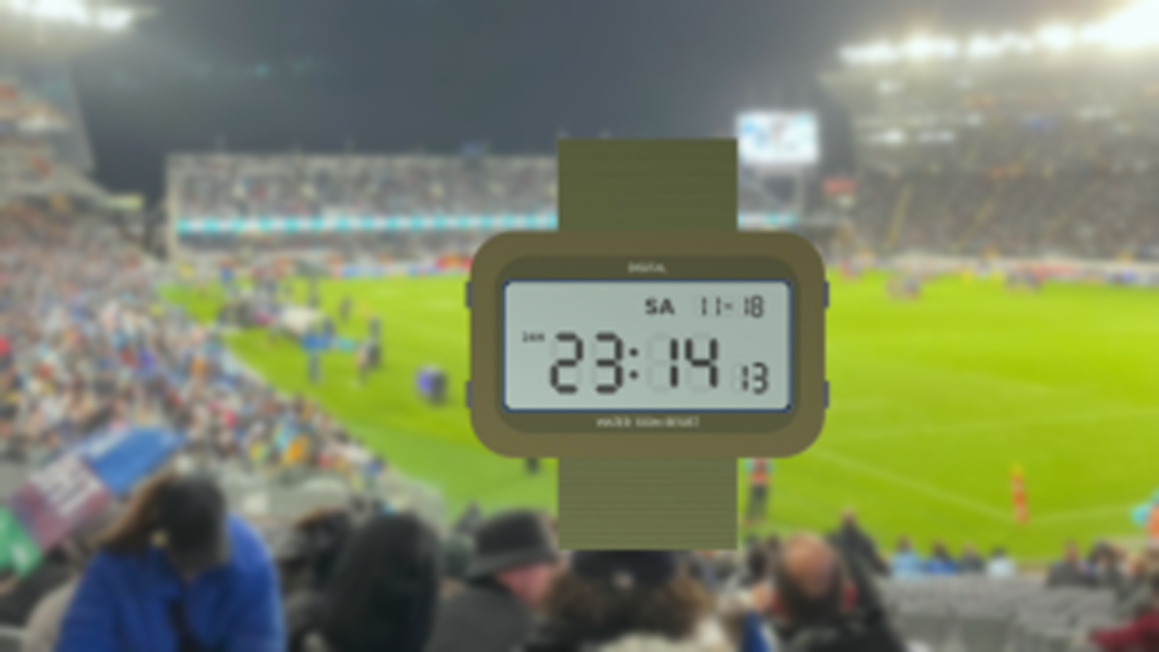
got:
**23:14:13**
